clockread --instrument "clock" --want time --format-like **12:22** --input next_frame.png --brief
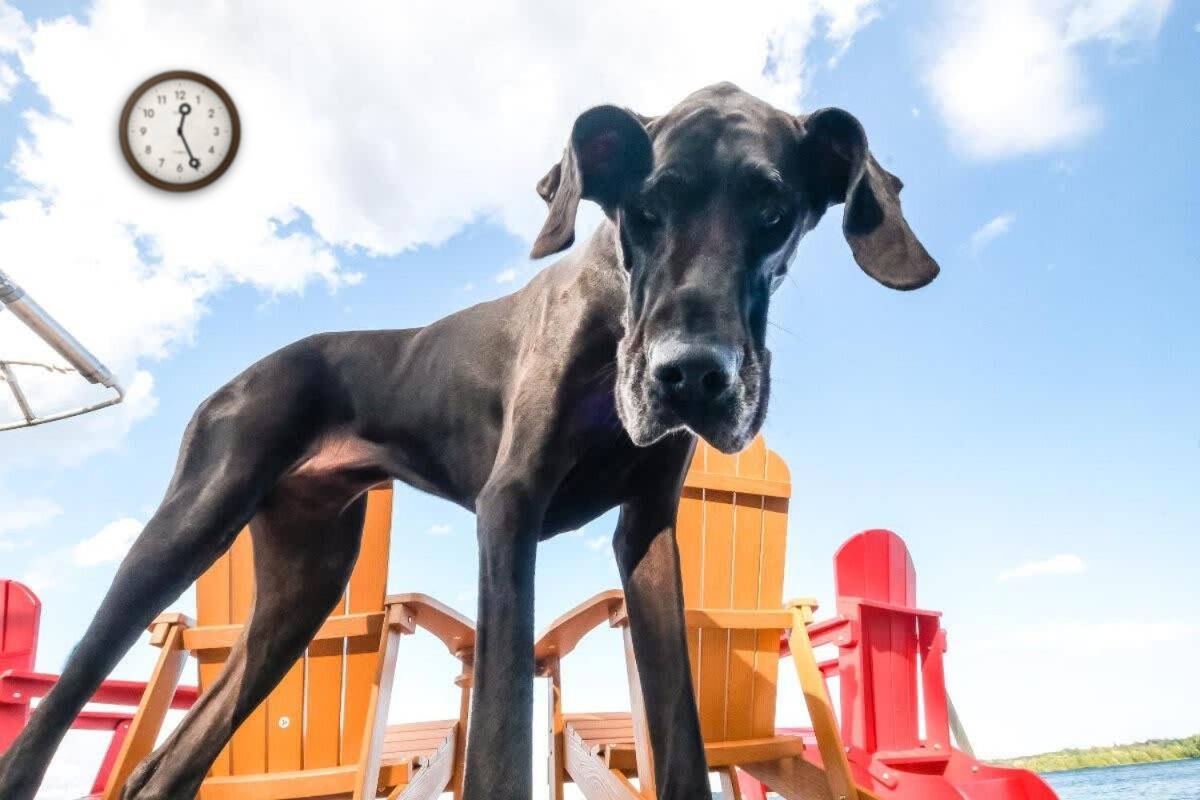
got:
**12:26**
